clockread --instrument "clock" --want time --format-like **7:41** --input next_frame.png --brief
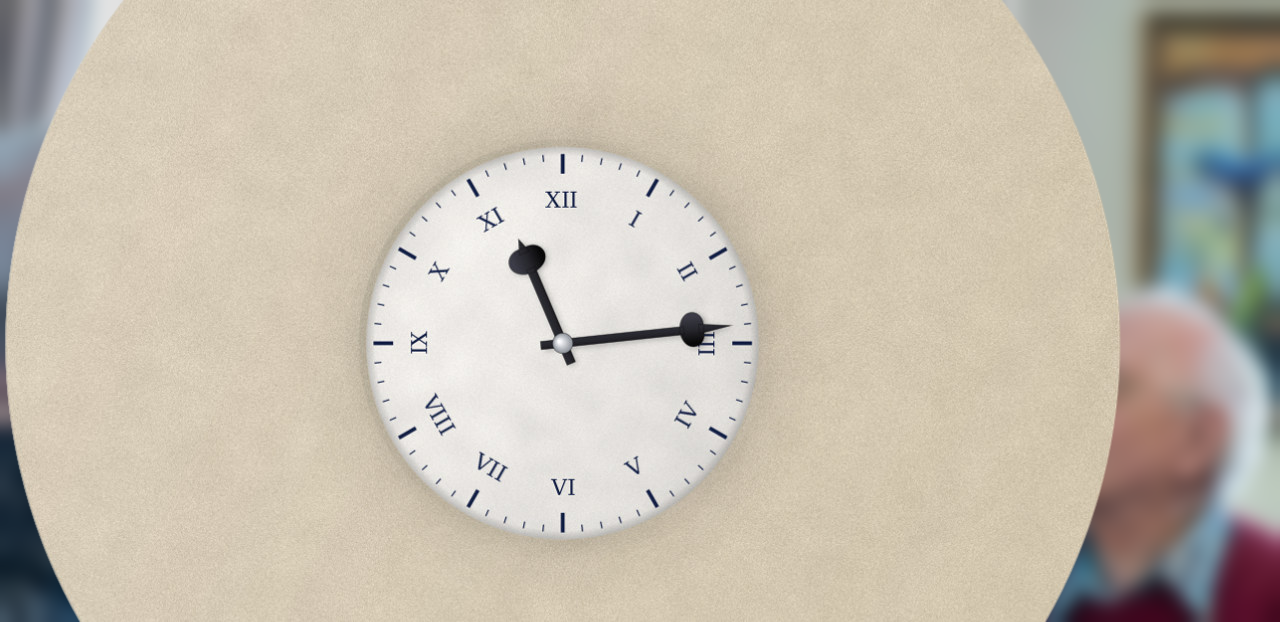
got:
**11:14**
